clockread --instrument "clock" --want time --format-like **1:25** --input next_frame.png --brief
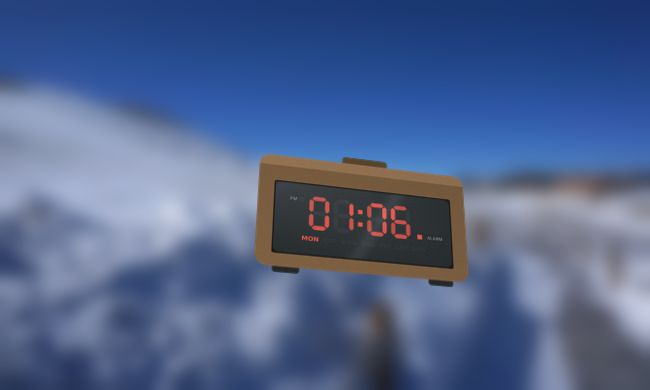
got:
**1:06**
